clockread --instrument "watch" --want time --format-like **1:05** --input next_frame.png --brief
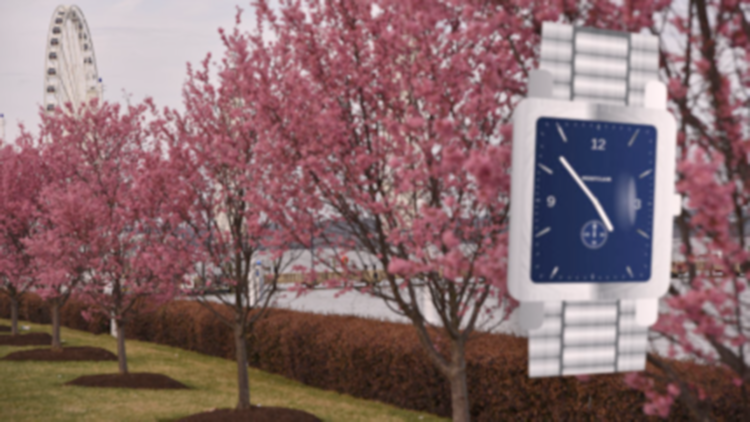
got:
**4:53**
